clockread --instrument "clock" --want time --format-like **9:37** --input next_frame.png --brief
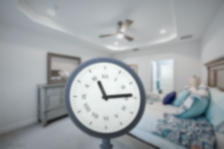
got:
**11:14**
